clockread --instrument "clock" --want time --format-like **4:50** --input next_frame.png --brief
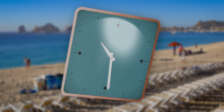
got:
**10:29**
